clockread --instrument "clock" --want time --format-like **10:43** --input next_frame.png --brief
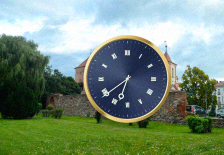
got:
**6:39**
